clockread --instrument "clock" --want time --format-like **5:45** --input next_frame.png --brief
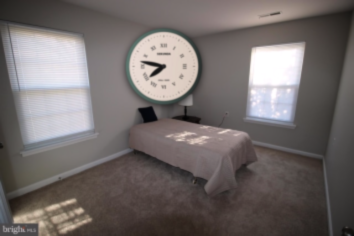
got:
**7:47**
